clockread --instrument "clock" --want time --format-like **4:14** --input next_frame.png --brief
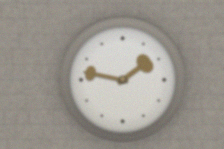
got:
**1:47**
